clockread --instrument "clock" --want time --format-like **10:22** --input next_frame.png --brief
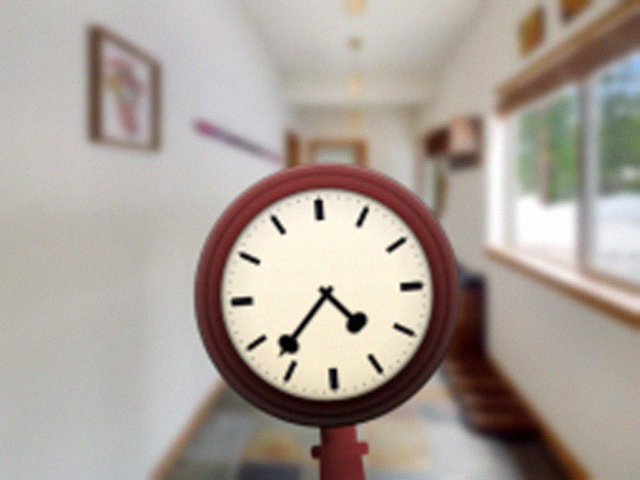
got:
**4:37**
